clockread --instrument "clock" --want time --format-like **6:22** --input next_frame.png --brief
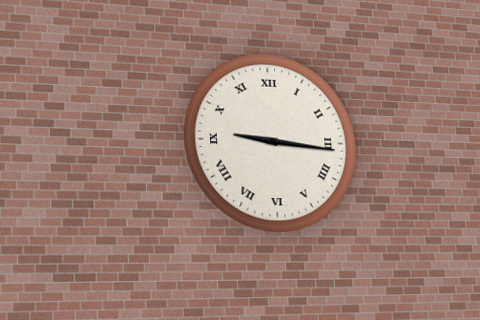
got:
**9:16**
